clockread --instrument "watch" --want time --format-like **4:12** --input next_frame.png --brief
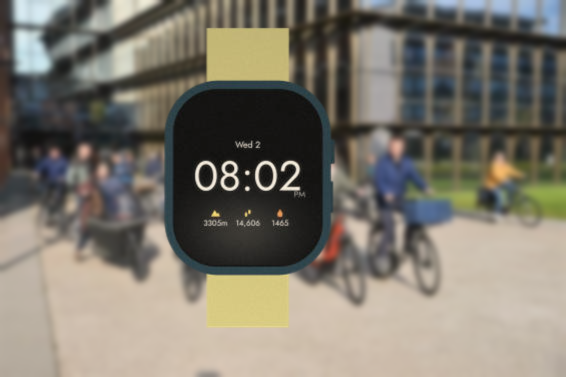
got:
**8:02**
